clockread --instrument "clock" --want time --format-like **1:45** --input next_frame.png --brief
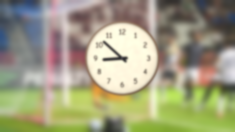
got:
**8:52**
